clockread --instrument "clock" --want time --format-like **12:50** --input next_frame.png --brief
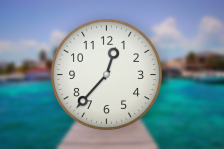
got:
**12:37**
